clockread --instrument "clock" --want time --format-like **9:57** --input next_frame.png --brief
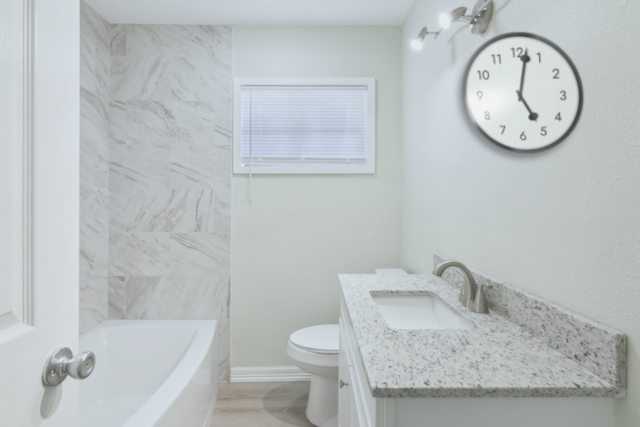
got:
**5:02**
